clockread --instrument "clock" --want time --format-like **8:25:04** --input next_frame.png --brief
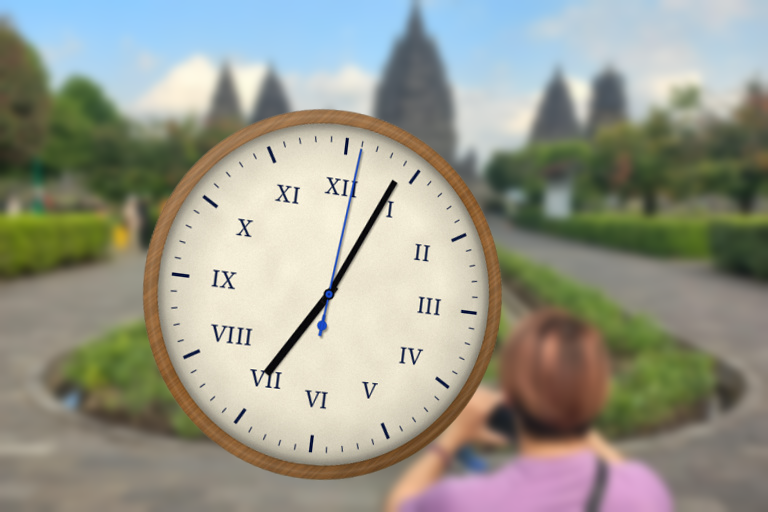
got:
**7:04:01**
